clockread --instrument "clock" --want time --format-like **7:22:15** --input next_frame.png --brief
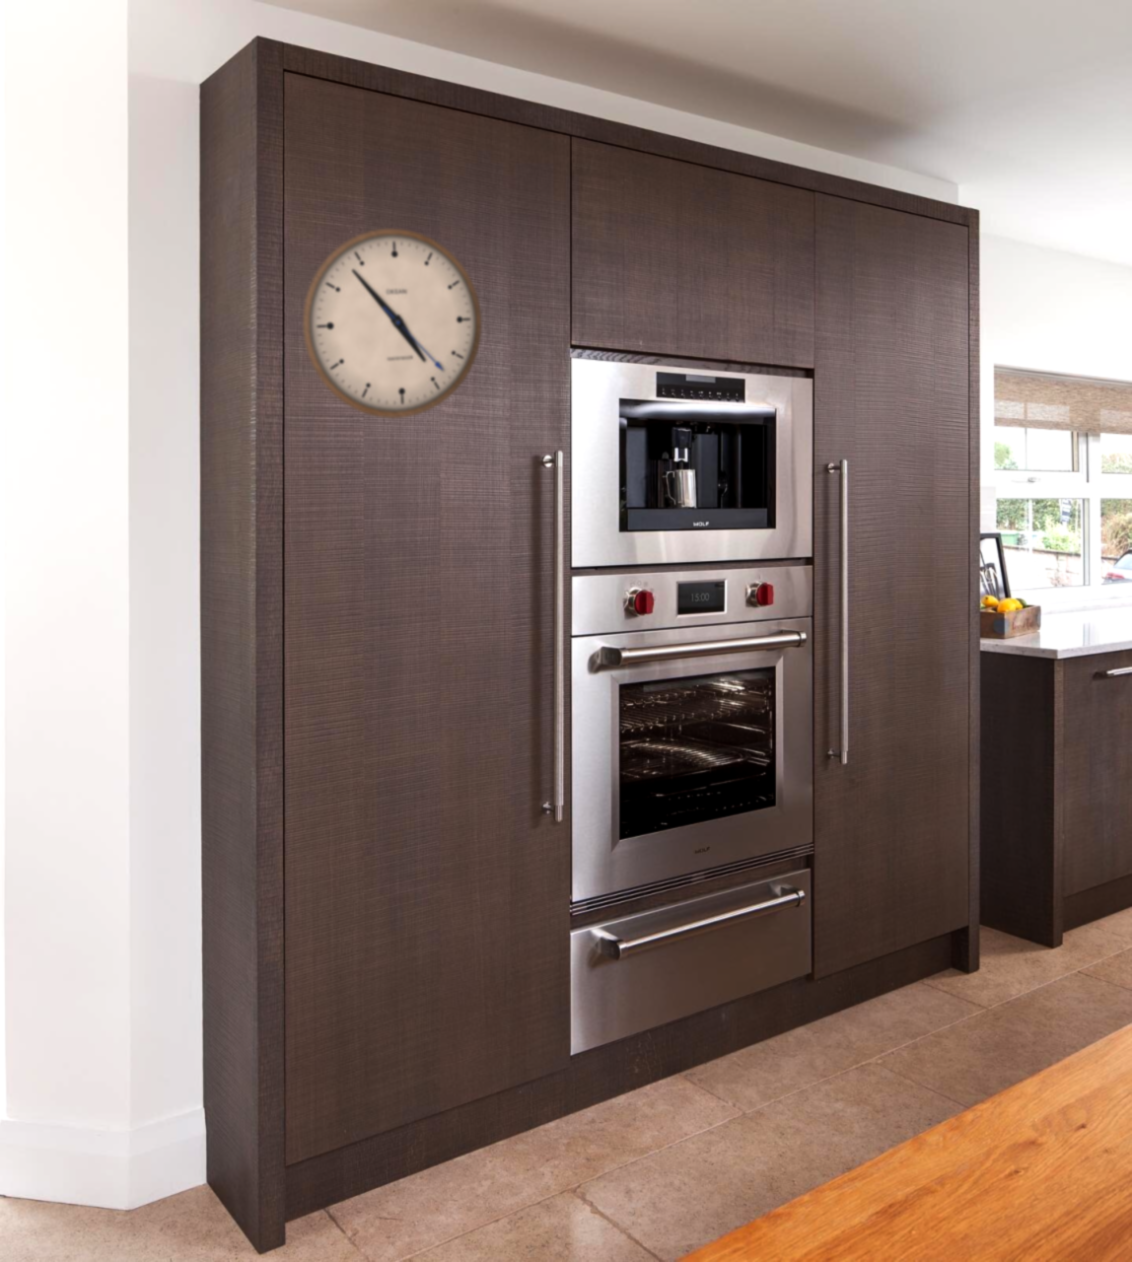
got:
**4:53:23**
